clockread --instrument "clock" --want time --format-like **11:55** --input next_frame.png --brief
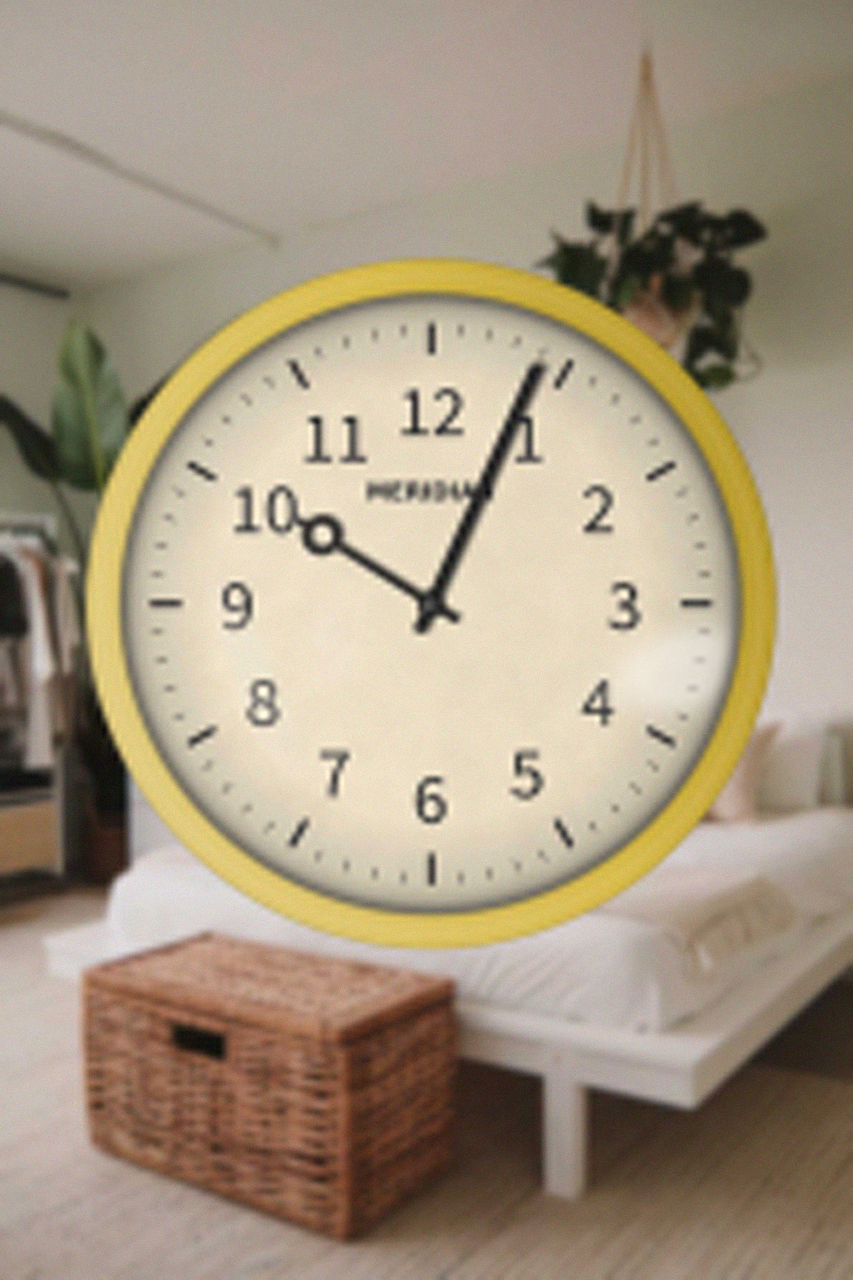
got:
**10:04**
